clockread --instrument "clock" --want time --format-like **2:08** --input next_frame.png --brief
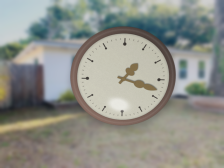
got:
**1:18**
